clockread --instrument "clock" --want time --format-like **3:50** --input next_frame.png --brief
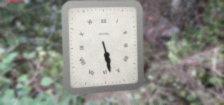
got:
**5:28**
